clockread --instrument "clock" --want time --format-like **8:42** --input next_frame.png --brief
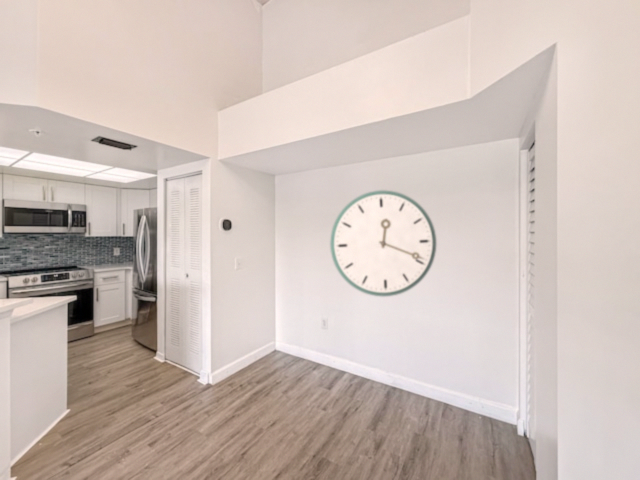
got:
**12:19**
